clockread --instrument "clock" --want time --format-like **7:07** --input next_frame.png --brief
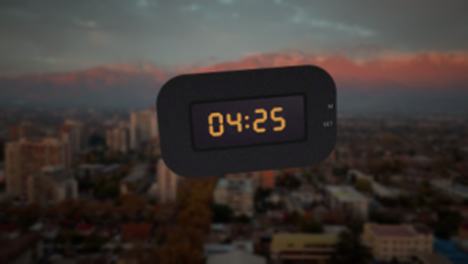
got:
**4:25**
